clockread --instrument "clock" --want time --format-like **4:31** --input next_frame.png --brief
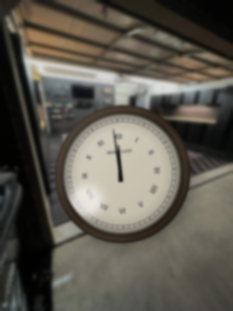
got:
**11:59**
